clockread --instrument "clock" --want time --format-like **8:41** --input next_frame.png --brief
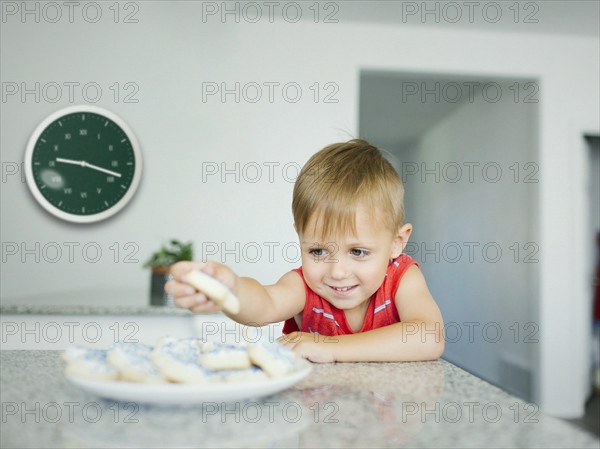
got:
**9:18**
